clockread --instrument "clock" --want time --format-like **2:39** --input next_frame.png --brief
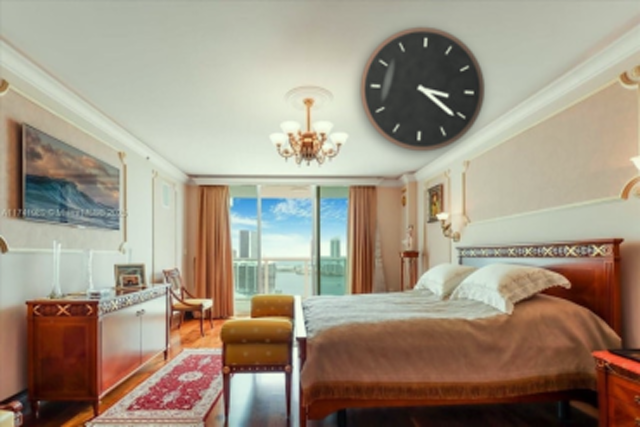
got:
**3:21**
